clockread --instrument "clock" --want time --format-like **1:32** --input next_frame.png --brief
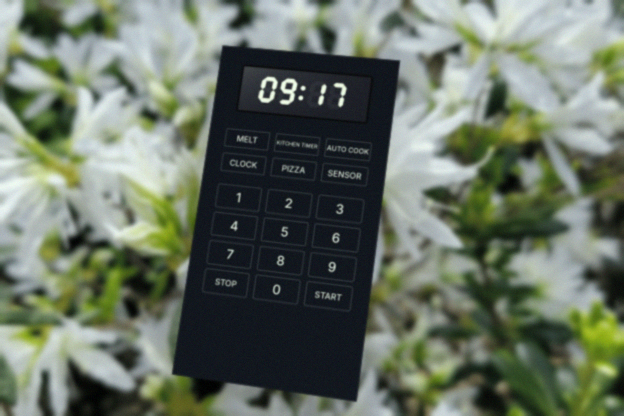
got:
**9:17**
